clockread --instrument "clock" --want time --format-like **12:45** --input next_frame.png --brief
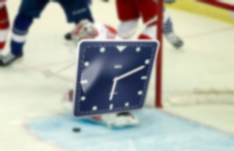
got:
**6:11**
